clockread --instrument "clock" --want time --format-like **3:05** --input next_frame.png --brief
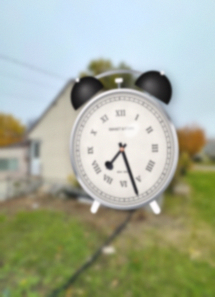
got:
**7:27**
